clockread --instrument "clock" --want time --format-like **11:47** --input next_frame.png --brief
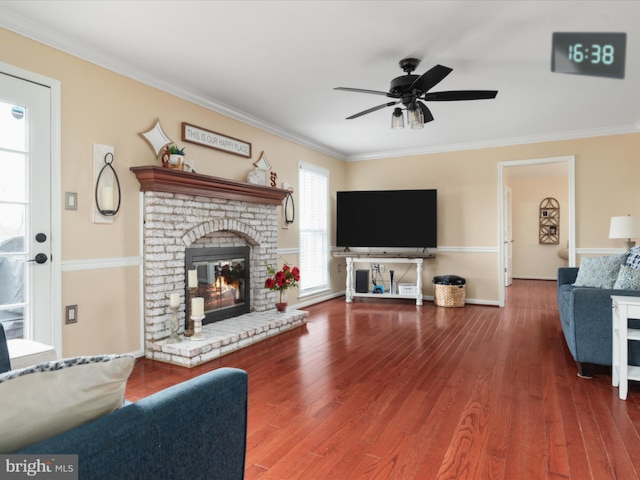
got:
**16:38**
